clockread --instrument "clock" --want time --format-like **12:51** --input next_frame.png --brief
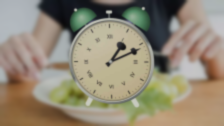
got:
**1:11**
